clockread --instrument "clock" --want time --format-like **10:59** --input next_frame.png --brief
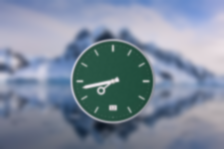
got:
**7:43**
